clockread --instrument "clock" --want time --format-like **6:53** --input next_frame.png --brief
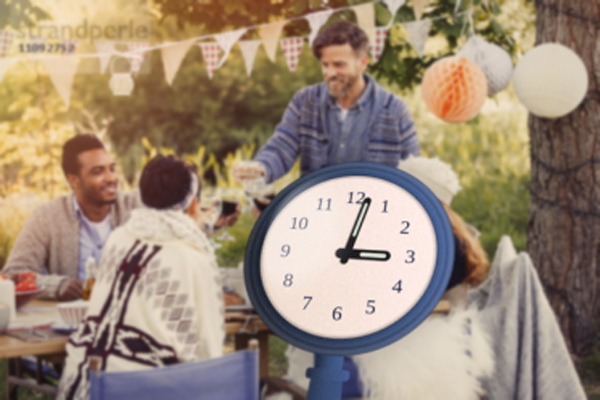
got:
**3:02**
